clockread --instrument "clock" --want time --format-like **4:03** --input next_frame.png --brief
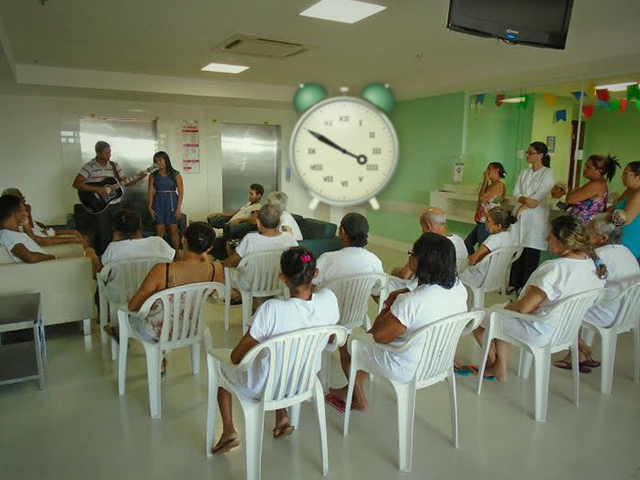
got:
**3:50**
